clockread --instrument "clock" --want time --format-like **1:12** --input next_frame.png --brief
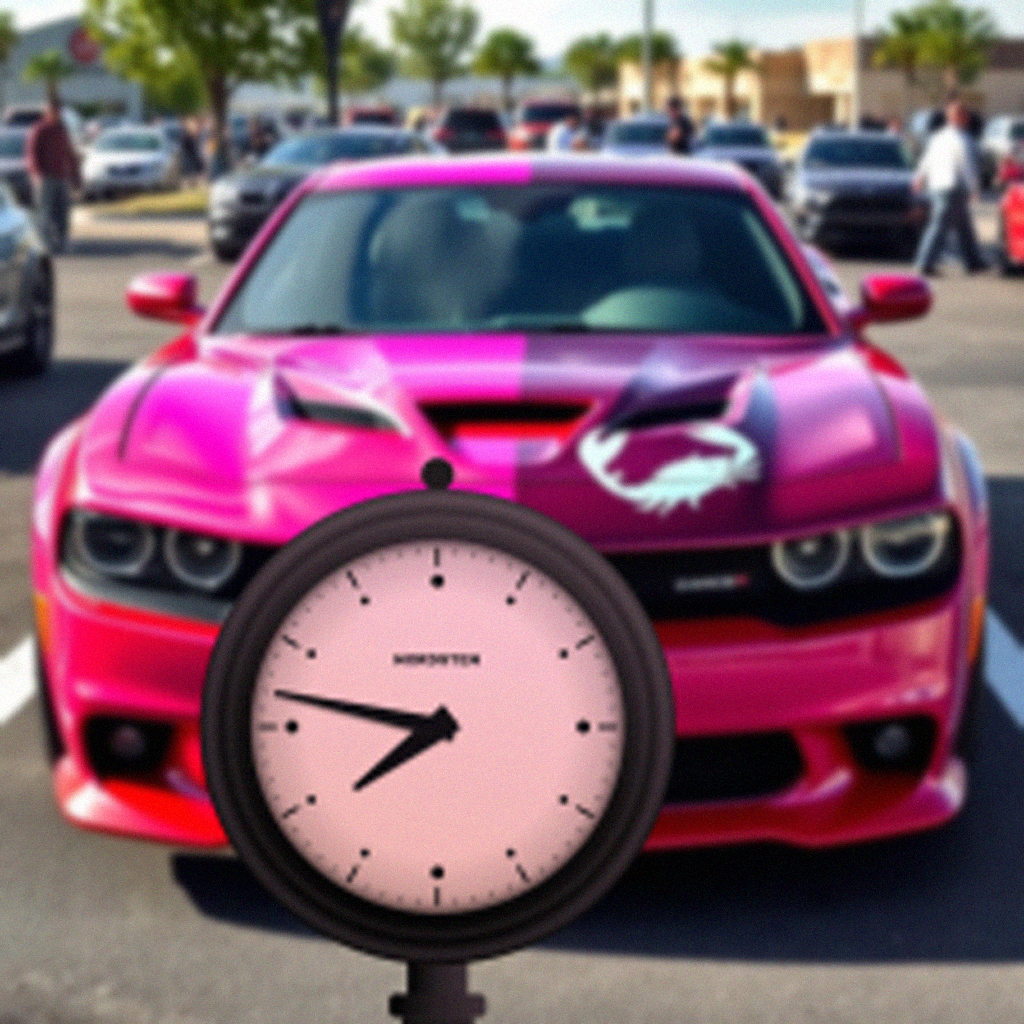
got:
**7:47**
